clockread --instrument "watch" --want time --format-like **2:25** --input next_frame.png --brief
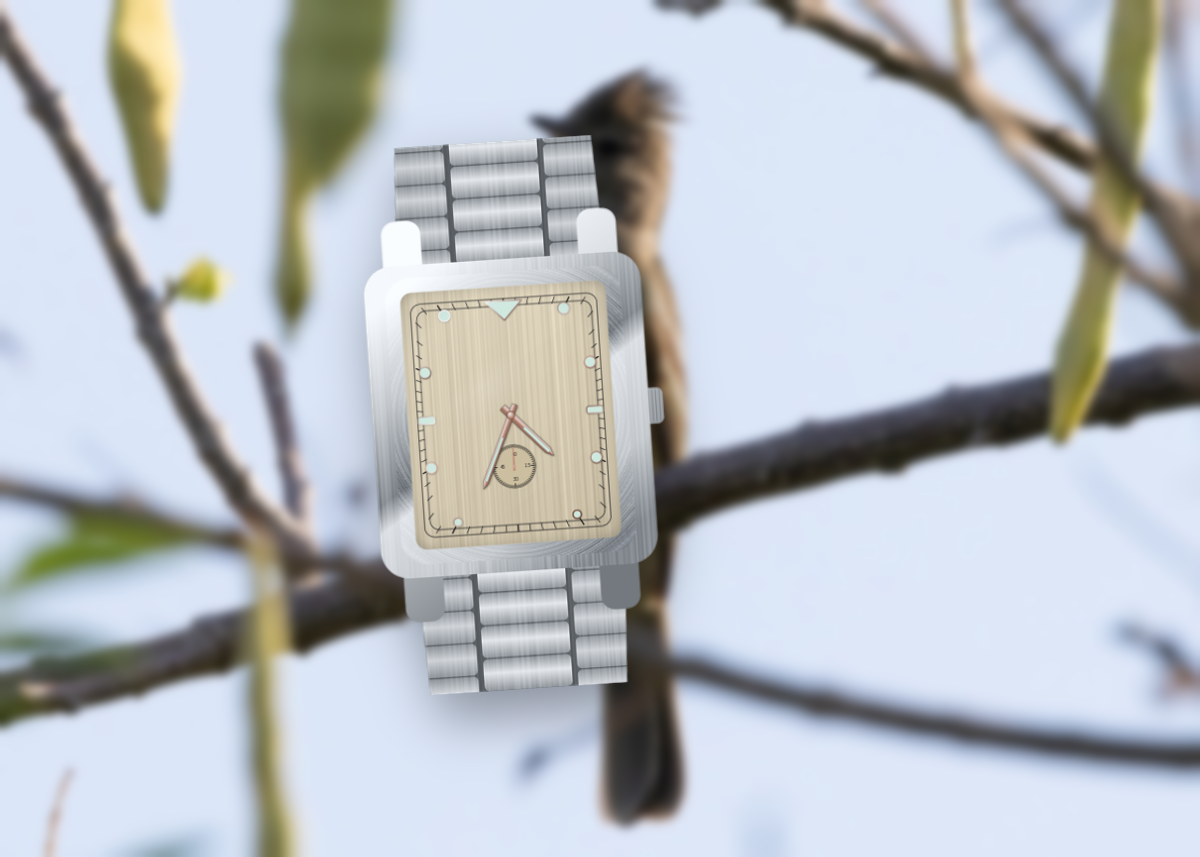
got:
**4:34**
